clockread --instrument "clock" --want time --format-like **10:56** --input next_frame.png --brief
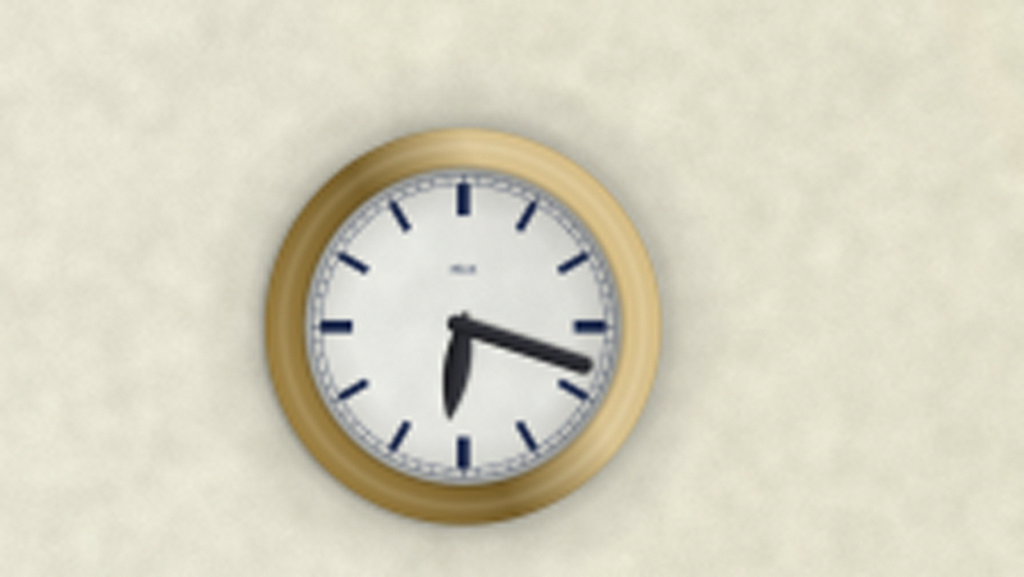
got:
**6:18**
